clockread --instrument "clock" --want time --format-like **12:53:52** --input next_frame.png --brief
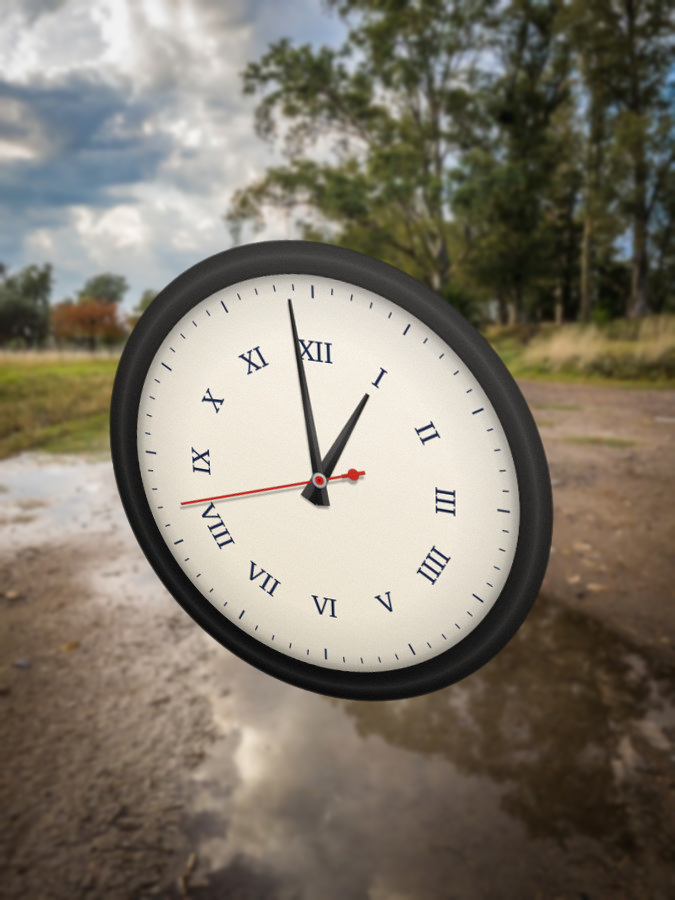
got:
**12:58:42**
